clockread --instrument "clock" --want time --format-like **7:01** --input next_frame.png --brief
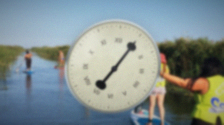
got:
**7:05**
